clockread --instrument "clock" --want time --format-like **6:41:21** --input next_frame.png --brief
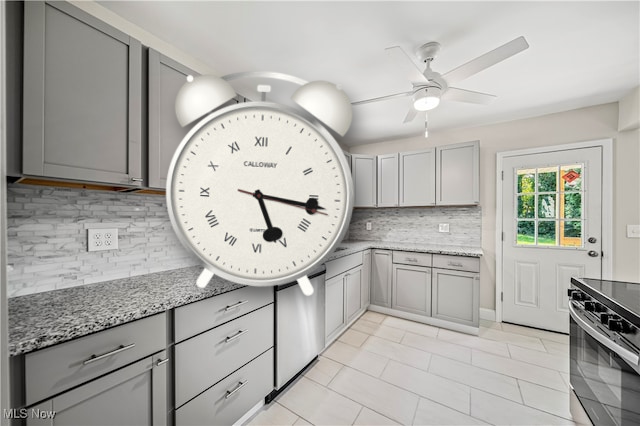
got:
**5:16:17**
